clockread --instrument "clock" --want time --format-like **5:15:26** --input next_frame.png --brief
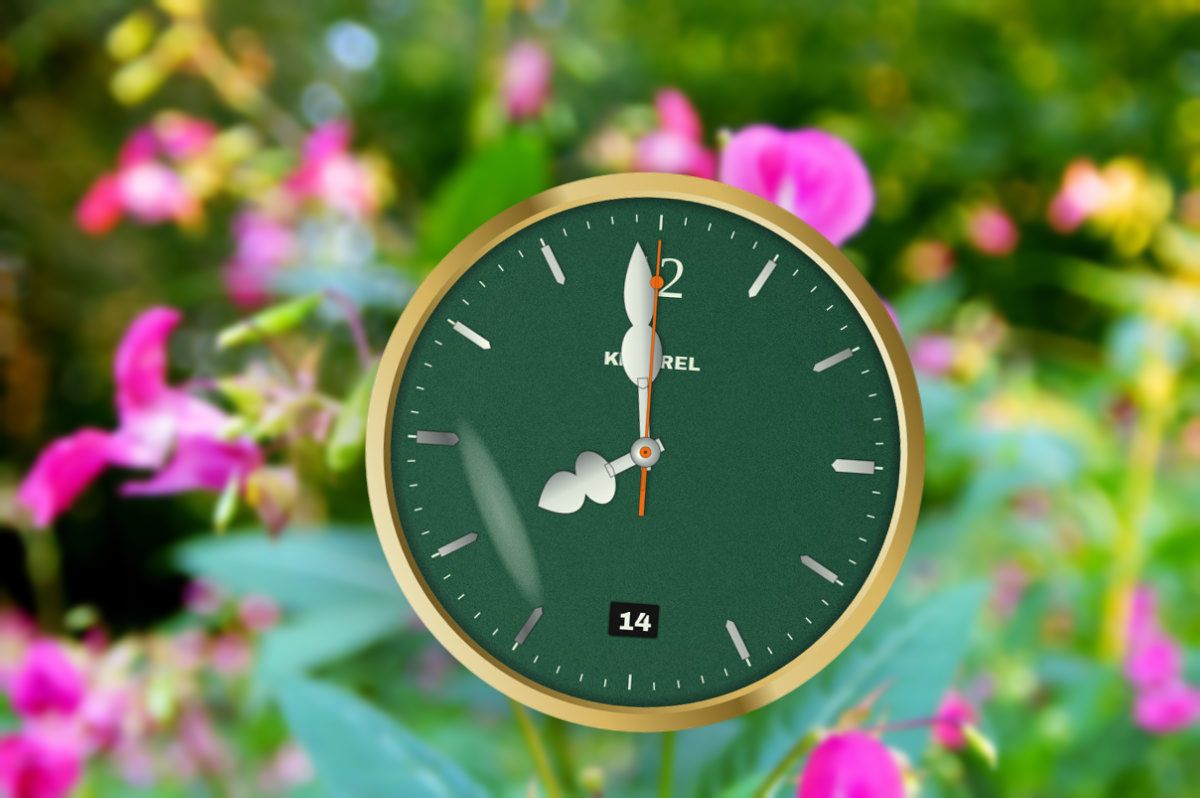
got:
**7:59:00**
